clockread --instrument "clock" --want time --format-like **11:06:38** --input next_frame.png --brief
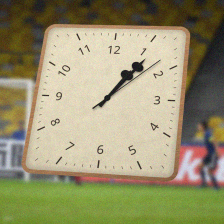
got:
**1:06:08**
